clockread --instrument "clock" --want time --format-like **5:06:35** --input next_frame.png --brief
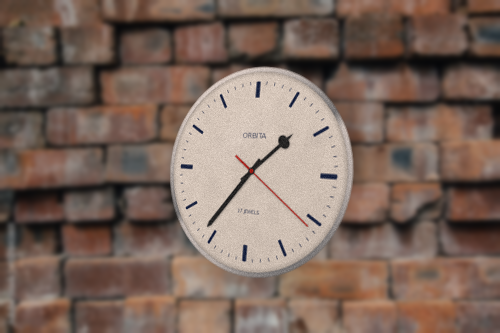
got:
**1:36:21**
